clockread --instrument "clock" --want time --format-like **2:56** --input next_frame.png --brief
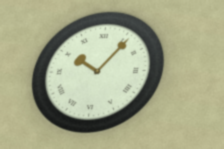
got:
**10:06**
